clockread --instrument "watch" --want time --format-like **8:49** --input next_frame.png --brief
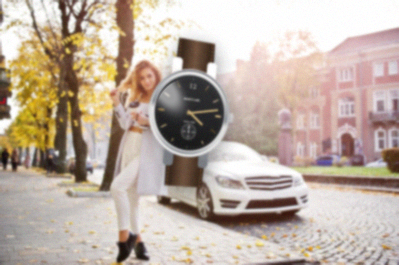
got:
**4:13**
